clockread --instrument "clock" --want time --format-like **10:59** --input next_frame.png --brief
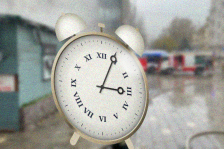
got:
**3:04**
